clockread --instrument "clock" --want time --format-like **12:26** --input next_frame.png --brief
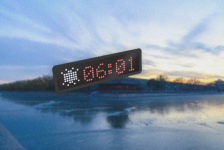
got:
**6:01**
